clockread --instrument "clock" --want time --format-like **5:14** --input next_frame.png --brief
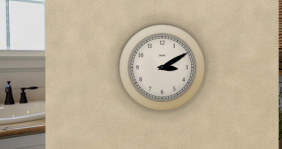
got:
**3:10**
